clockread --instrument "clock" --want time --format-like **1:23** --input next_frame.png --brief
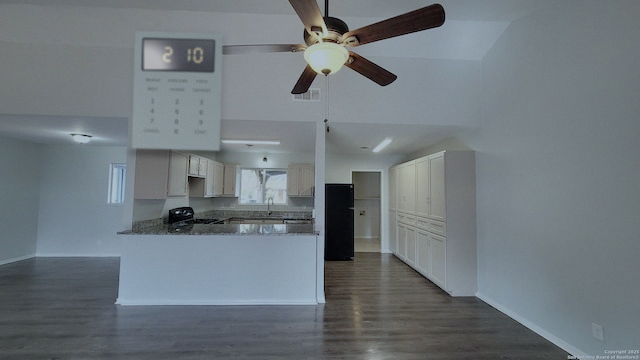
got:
**2:10**
